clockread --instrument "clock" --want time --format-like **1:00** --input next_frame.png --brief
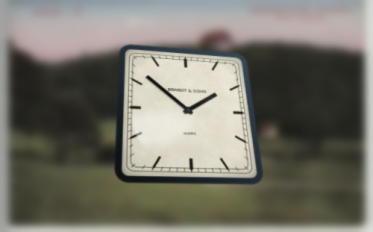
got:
**1:52**
